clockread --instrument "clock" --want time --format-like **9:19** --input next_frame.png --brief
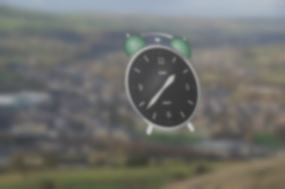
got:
**1:38**
